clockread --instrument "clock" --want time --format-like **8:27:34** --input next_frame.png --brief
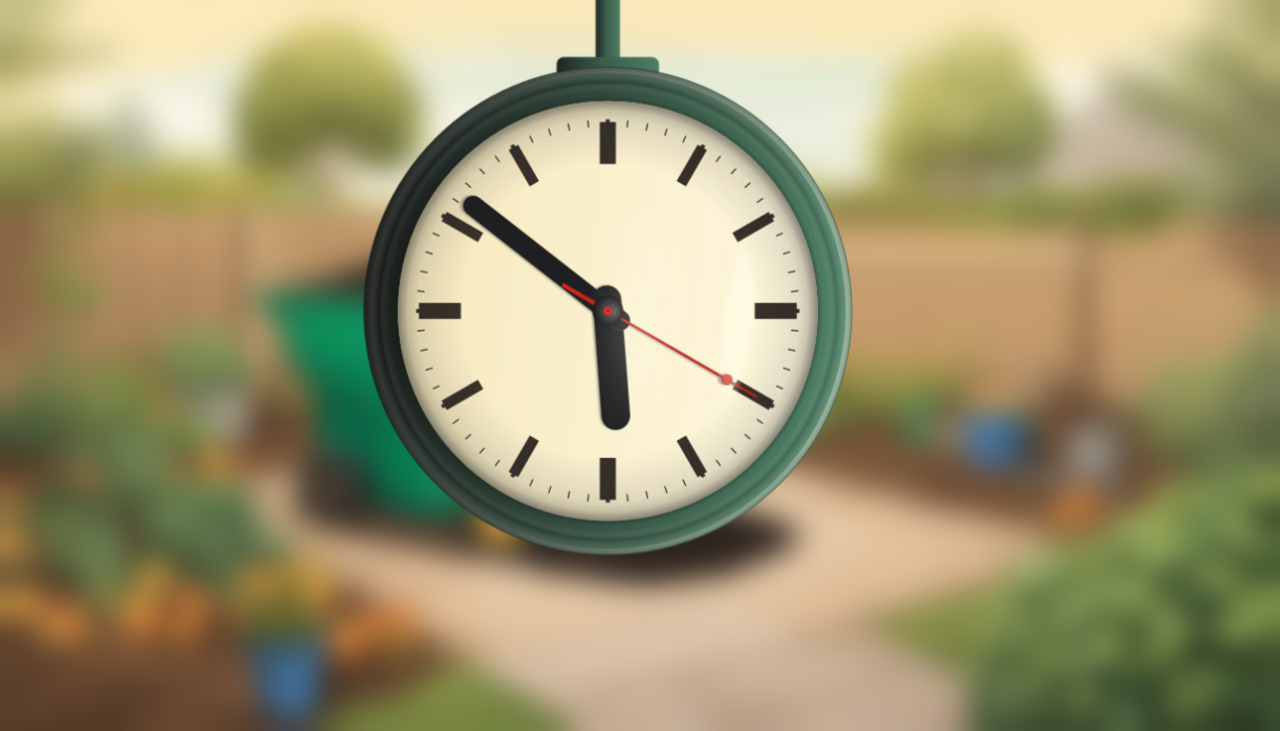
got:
**5:51:20**
